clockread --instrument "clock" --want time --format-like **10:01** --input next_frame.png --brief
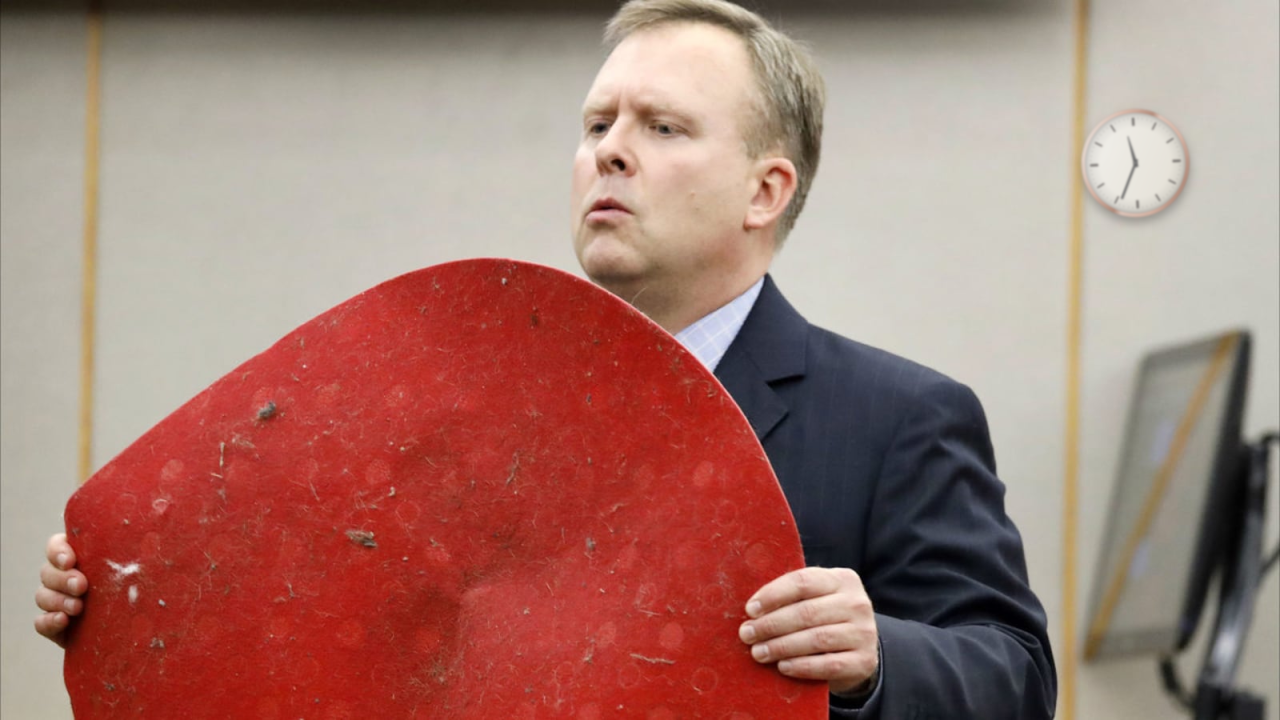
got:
**11:34**
